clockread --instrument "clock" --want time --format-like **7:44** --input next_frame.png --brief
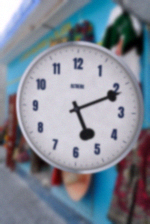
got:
**5:11**
